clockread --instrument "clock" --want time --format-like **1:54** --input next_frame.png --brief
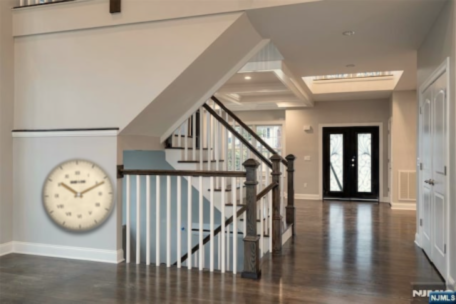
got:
**10:11**
